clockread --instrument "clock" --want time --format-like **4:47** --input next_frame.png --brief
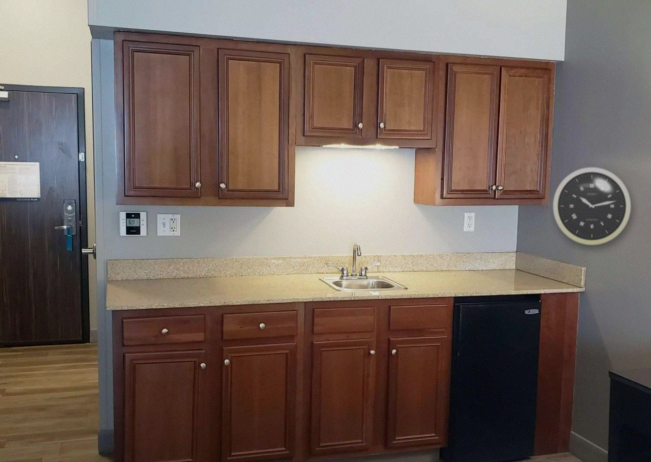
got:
**10:13**
